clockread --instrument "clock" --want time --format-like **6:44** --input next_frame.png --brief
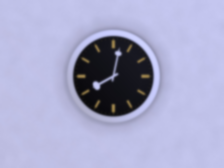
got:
**8:02**
